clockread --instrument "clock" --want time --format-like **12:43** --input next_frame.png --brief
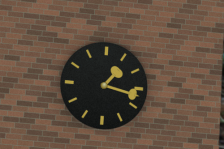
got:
**1:17**
